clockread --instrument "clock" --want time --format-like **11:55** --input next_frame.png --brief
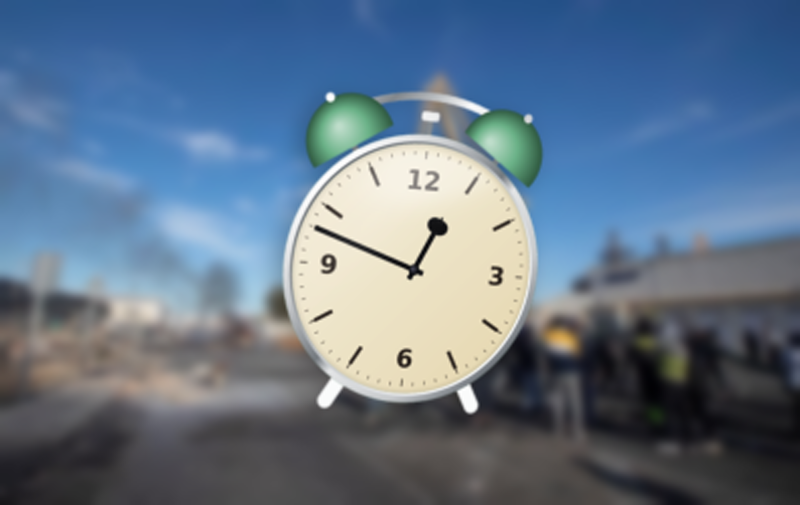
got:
**12:48**
